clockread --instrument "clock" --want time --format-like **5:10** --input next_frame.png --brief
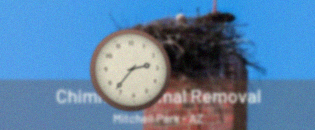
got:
**2:37**
